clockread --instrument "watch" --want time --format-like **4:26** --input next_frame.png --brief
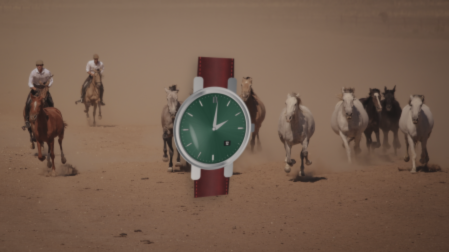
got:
**2:01**
